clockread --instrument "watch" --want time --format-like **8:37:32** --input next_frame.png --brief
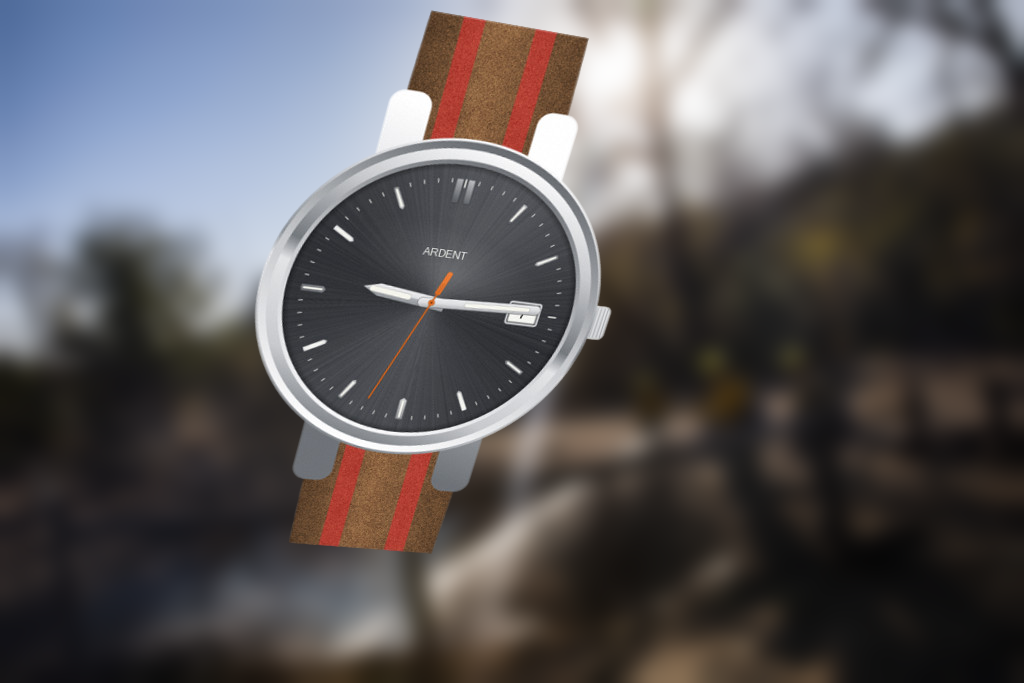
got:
**9:14:33**
